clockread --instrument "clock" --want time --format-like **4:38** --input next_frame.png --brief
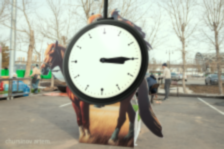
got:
**3:15**
